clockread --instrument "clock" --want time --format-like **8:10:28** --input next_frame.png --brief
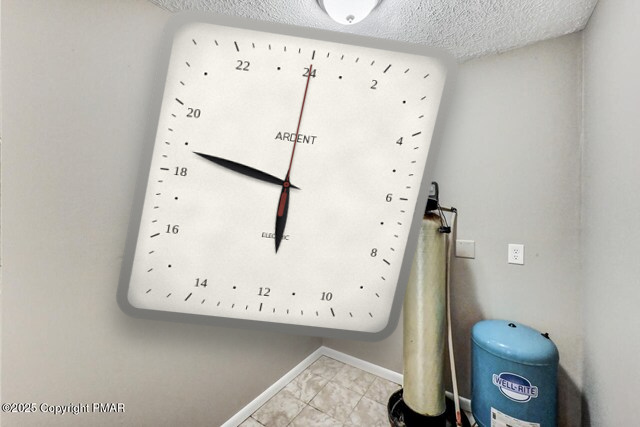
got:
**11:47:00**
